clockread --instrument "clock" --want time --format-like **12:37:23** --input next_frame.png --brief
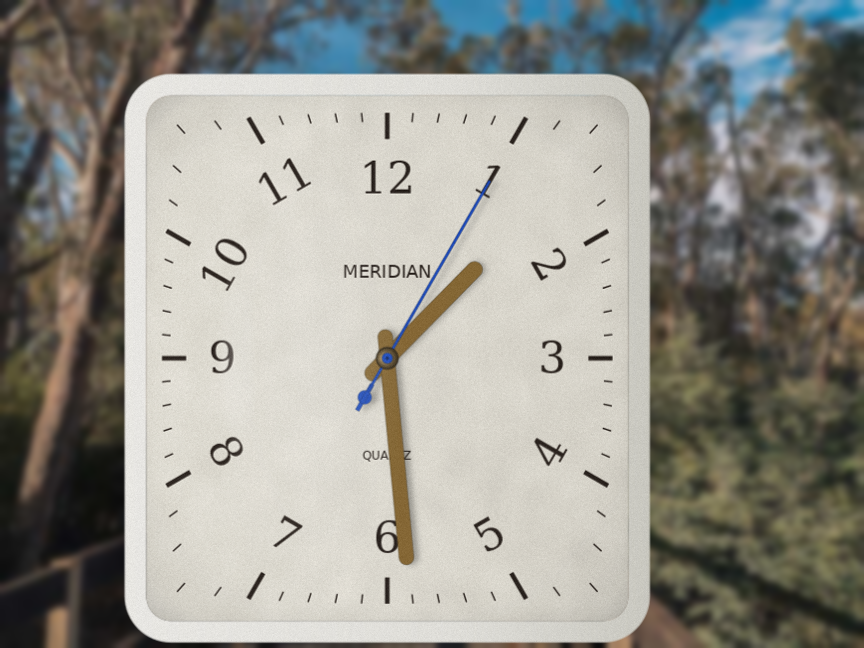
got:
**1:29:05**
